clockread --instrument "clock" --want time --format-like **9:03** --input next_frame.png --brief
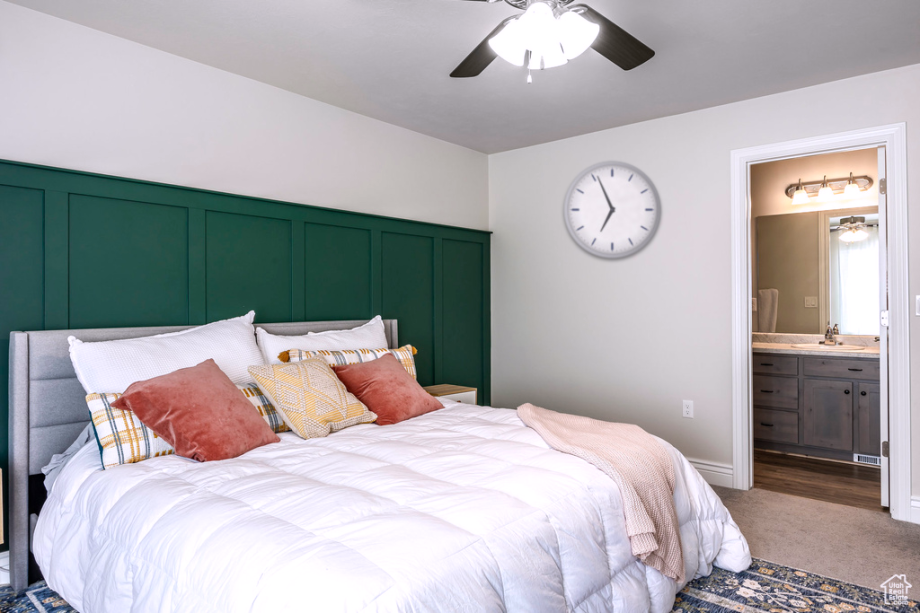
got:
**6:56**
